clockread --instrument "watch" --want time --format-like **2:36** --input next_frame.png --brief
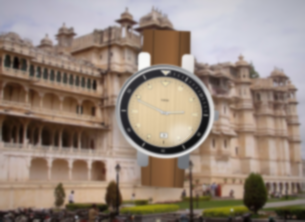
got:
**2:49**
